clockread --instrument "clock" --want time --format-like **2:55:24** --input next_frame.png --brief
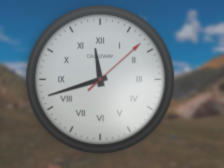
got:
**11:42:08**
